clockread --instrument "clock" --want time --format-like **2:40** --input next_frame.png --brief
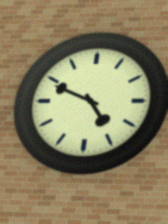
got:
**4:49**
